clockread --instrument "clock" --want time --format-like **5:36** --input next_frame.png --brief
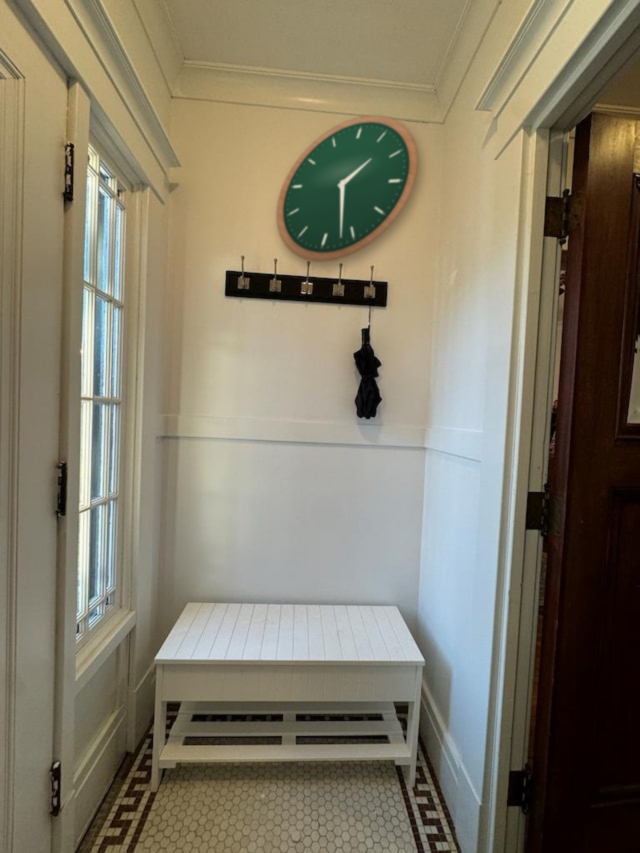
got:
**1:27**
